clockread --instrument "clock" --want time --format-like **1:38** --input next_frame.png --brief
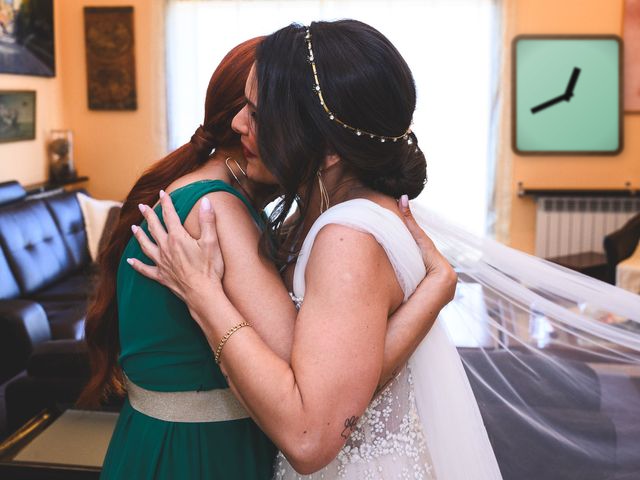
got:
**12:41**
